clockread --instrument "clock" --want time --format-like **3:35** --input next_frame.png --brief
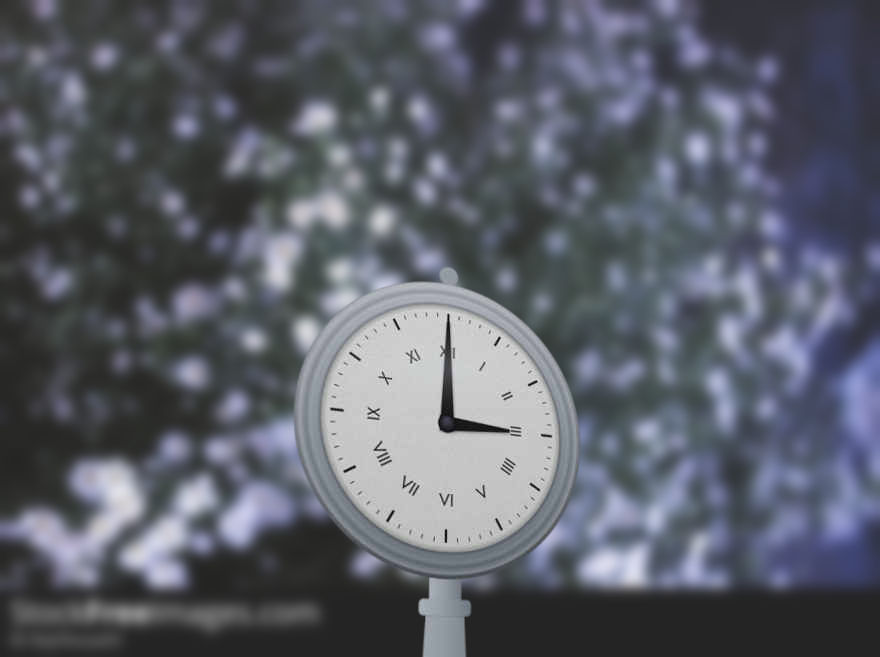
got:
**3:00**
